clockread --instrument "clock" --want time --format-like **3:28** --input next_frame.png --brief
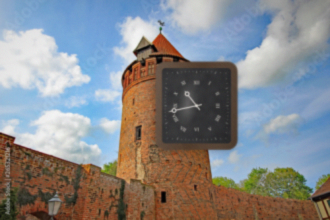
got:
**10:43**
